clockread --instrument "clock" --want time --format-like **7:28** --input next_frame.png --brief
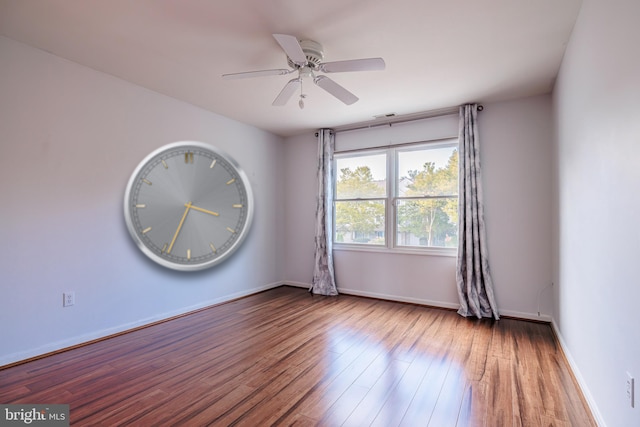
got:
**3:34**
